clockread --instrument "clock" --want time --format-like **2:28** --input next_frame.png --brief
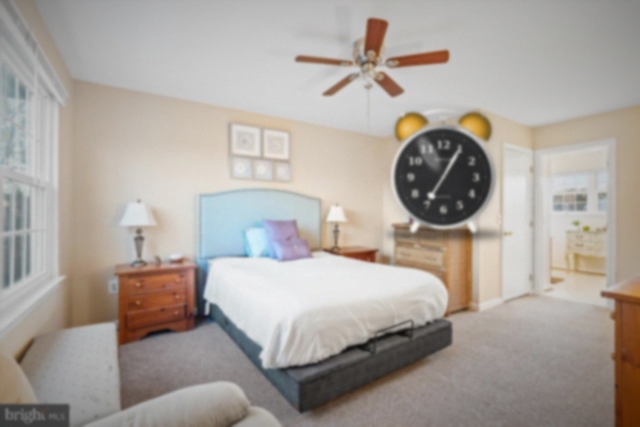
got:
**7:05**
